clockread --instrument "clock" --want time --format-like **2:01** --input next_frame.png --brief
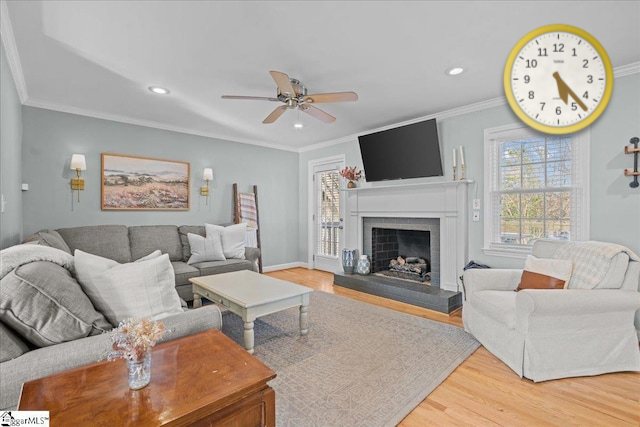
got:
**5:23**
